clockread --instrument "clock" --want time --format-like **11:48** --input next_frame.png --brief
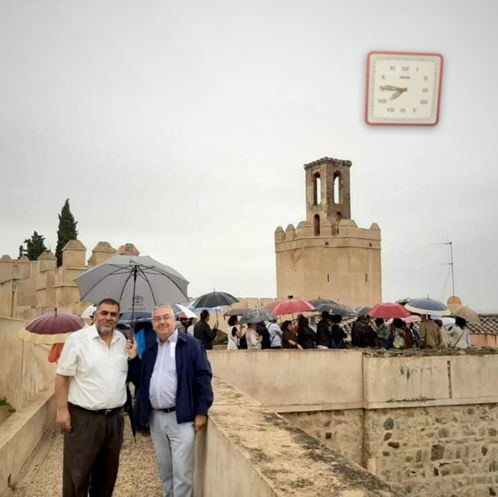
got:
**7:46**
